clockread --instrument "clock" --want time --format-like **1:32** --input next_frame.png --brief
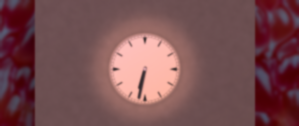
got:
**6:32**
